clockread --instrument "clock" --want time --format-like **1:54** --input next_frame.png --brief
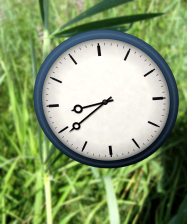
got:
**8:39**
